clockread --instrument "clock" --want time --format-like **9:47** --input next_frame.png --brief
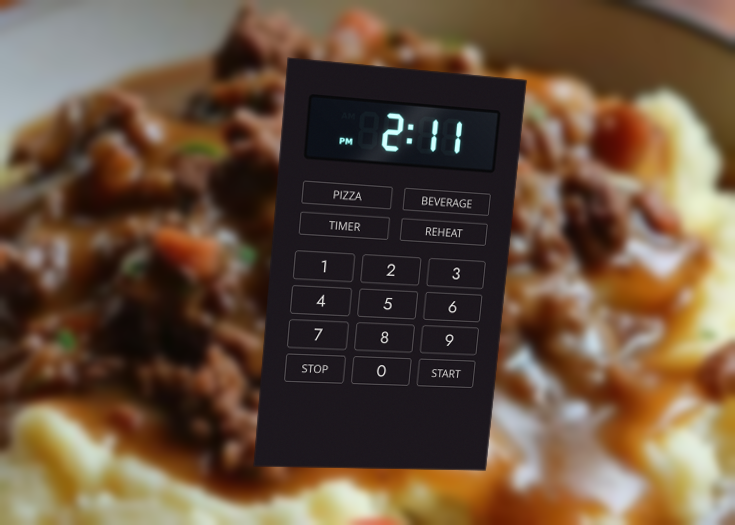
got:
**2:11**
